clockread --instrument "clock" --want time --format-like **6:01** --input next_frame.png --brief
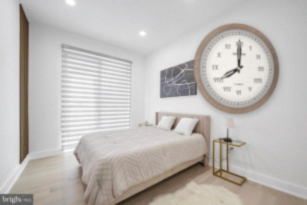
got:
**8:00**
